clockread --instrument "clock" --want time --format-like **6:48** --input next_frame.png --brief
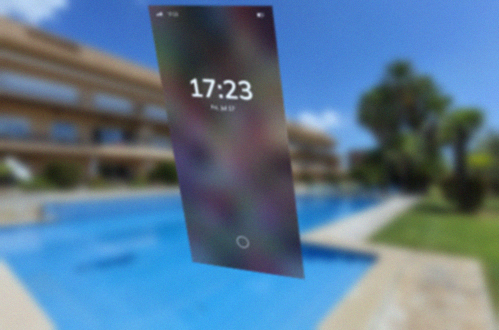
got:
**17:23**
